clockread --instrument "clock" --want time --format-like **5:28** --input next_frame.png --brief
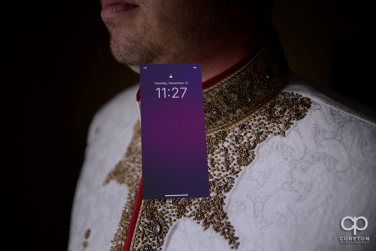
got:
**11:27**
